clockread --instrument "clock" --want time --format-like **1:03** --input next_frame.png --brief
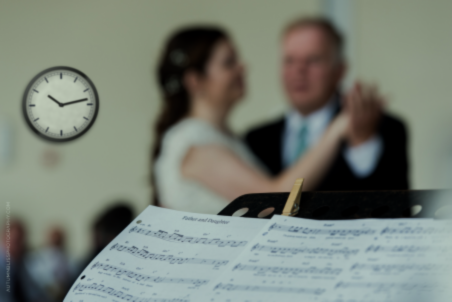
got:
**10:13**
